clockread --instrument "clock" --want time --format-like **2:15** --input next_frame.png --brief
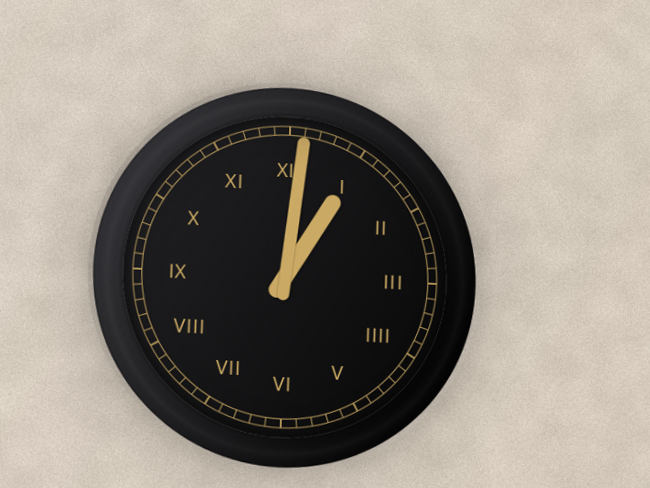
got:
**1:01**
